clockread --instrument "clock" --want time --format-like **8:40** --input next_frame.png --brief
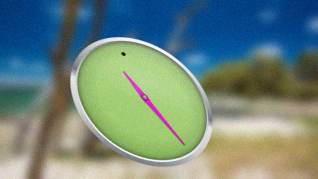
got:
**11:27**
